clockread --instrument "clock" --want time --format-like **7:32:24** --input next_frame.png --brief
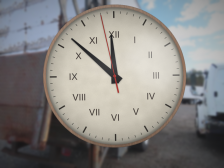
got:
**11:51:58**
